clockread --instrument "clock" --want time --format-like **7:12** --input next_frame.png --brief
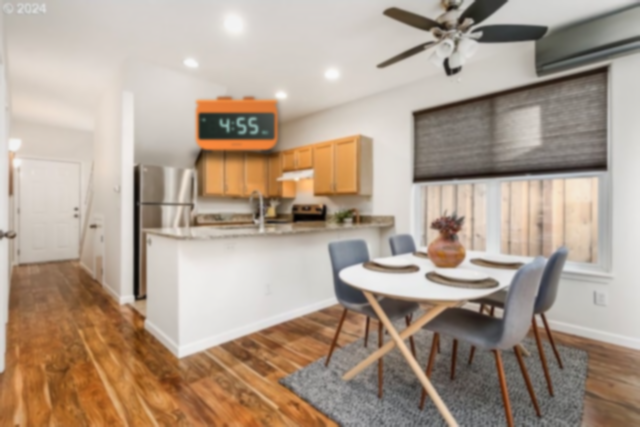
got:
**4:55**
